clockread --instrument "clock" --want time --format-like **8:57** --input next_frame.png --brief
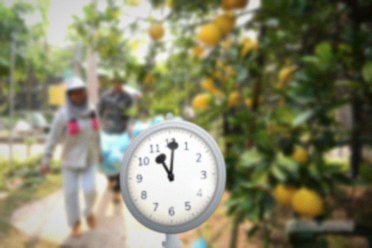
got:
**11:01**
